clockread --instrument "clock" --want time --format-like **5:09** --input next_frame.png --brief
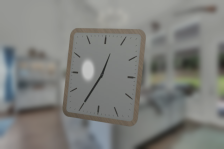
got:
**12:35**
